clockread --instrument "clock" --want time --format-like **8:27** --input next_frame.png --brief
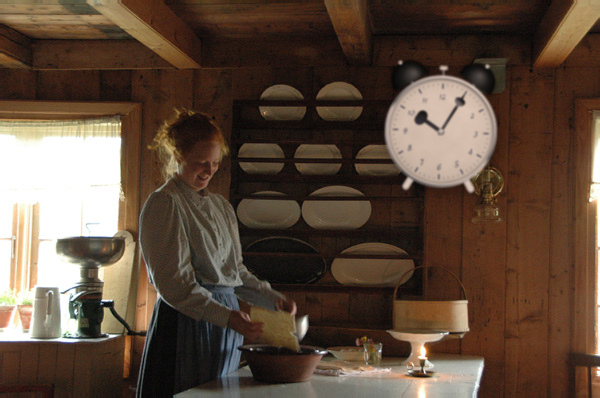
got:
**10:05**
